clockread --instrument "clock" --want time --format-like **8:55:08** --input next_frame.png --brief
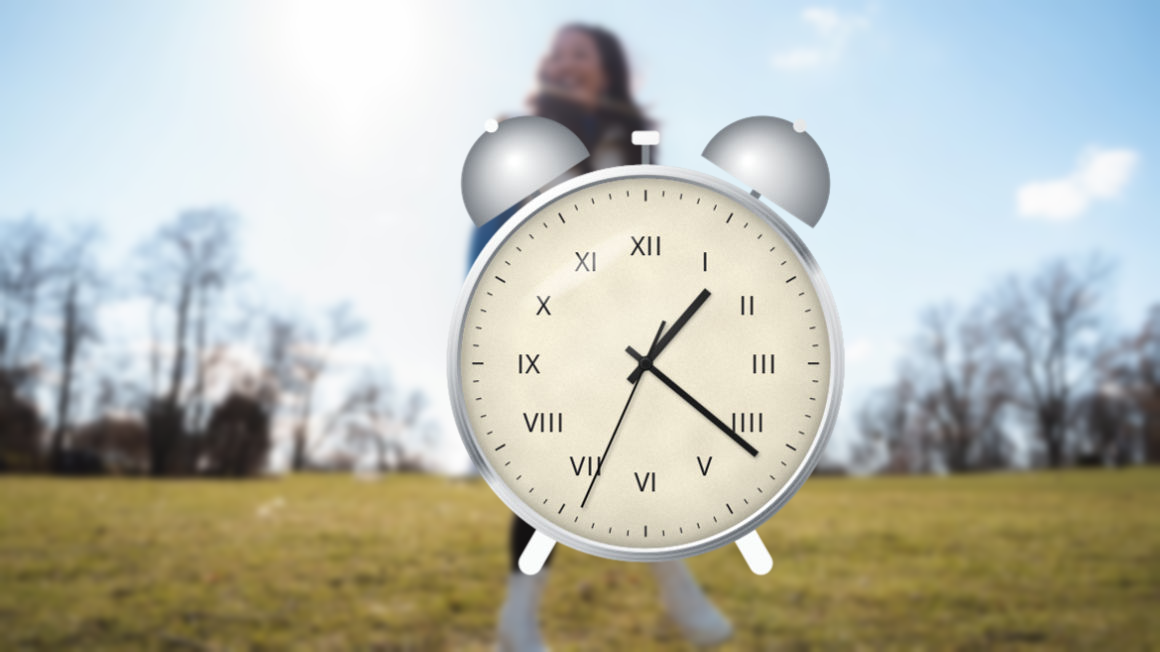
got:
**1:21:34**
